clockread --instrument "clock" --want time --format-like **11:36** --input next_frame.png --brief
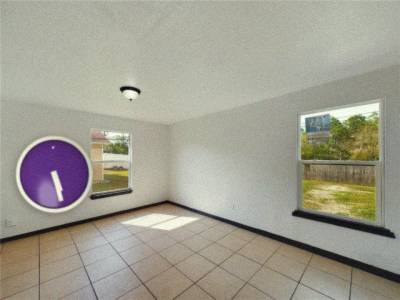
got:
**5:28**
